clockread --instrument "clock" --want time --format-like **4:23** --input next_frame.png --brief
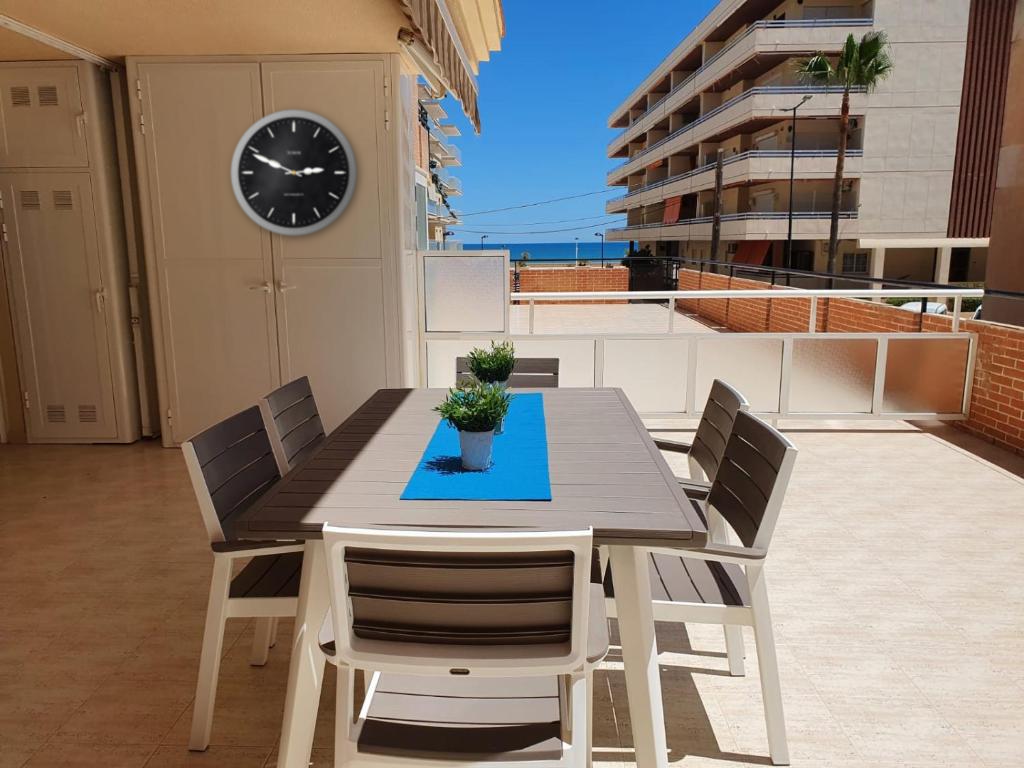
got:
**2:49**
